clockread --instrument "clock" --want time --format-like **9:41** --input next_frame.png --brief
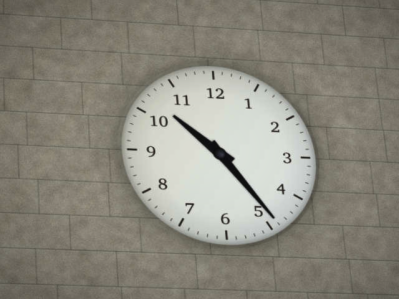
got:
**10:24**
